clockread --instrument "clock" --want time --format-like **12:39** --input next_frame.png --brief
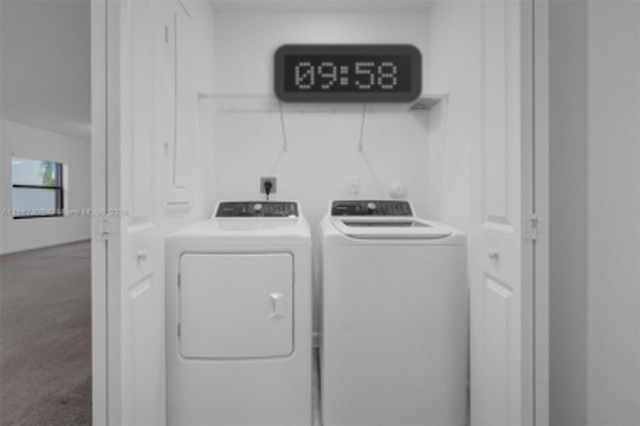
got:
**9:58**
